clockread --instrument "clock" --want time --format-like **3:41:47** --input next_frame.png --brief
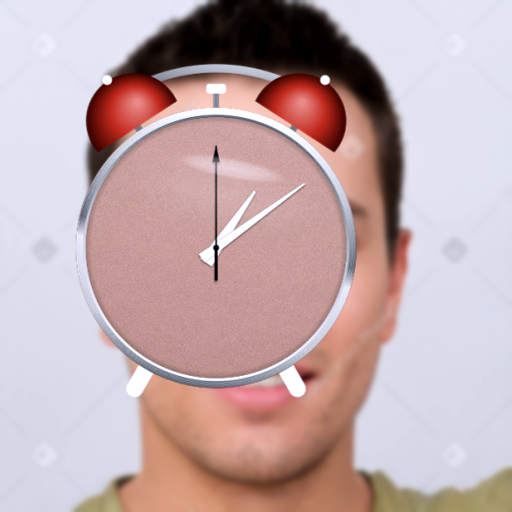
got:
**1:09:00**
